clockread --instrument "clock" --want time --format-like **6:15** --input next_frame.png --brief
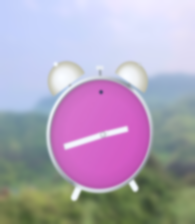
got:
**2:43**
